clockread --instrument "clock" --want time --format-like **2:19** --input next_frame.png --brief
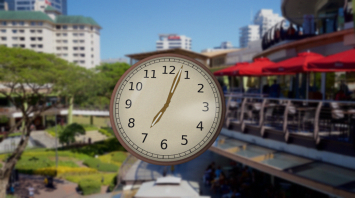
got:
**7:03**
